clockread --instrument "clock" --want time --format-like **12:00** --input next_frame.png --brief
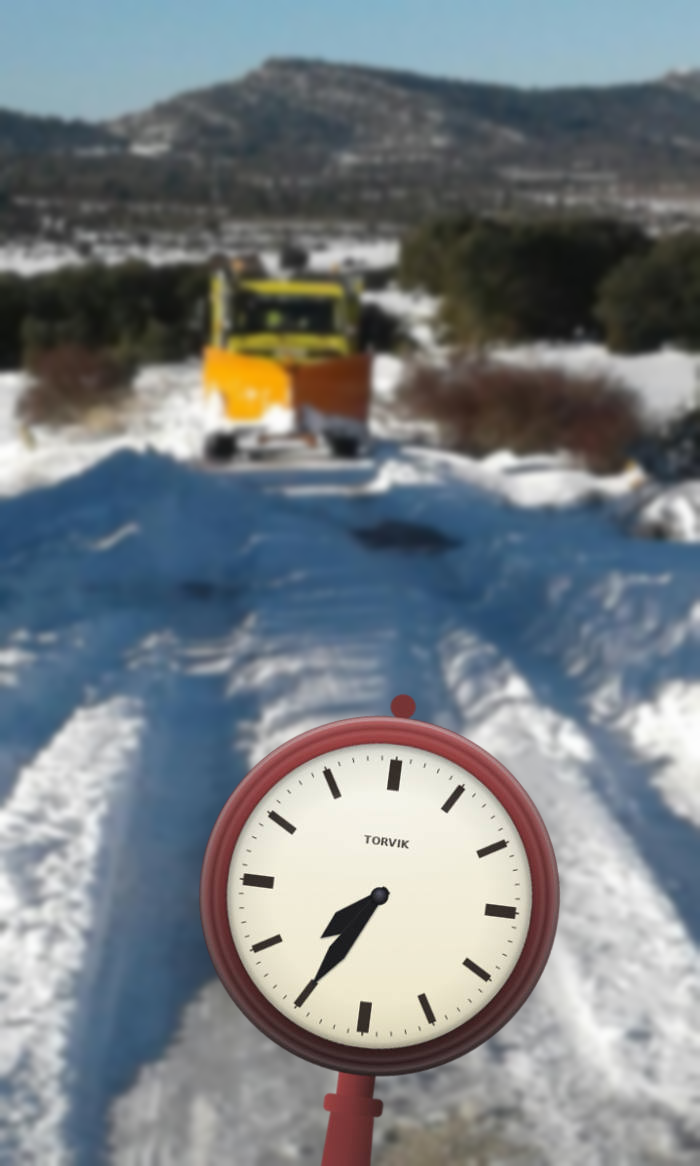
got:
**7:35**
